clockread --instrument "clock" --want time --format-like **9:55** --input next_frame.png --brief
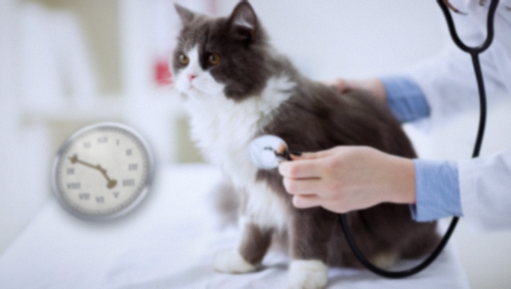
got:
**4:49**
